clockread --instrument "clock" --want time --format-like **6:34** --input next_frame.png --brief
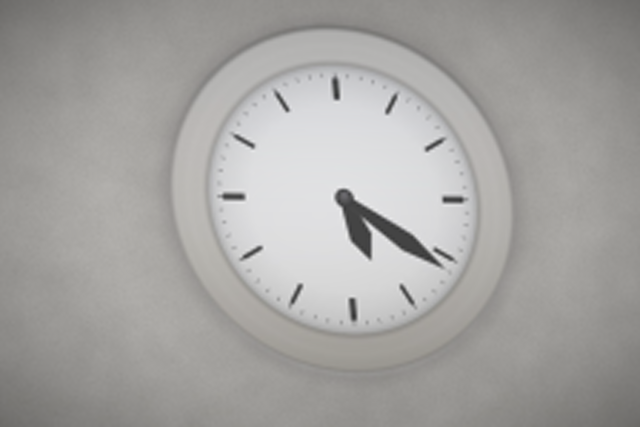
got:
**5:21**
